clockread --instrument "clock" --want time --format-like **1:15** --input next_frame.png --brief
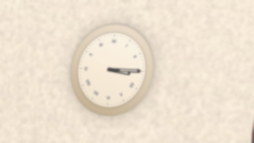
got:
**3:15**
